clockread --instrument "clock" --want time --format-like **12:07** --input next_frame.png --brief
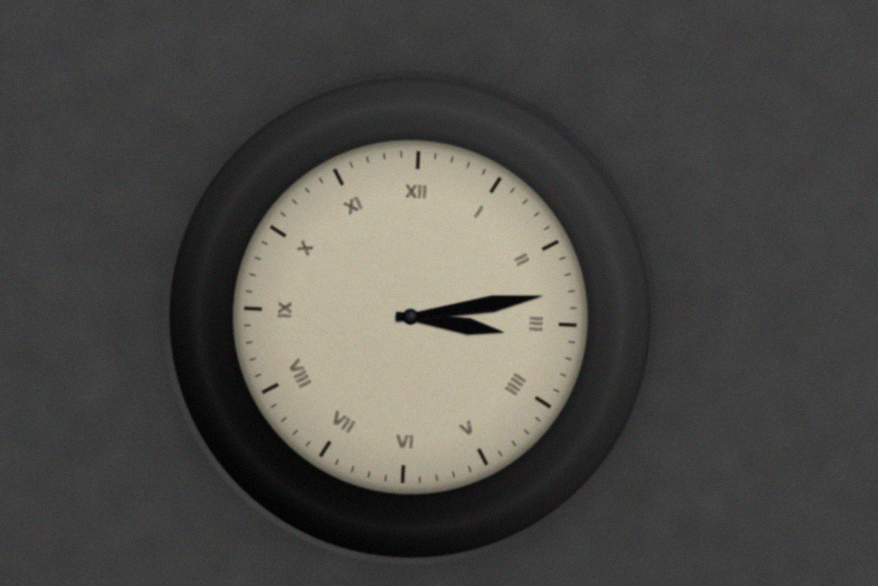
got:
**3:13**
